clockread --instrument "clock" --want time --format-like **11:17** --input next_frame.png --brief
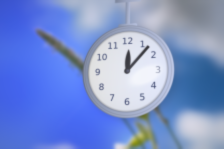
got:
**12:07**
